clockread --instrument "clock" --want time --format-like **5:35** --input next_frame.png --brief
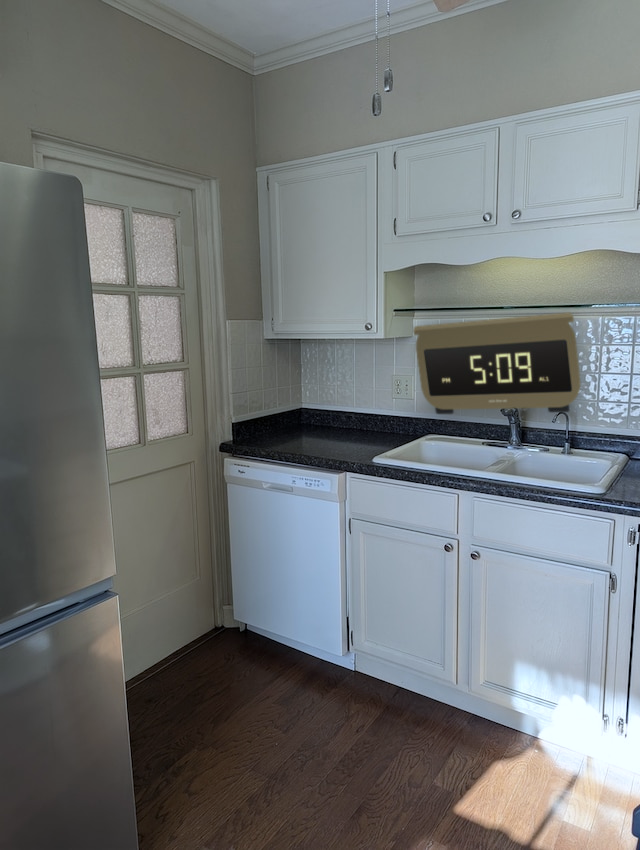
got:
**5:09**
